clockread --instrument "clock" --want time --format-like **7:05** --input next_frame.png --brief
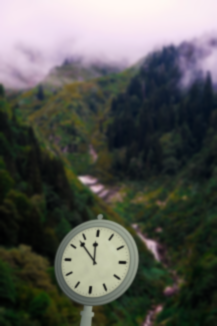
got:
**11:53**
